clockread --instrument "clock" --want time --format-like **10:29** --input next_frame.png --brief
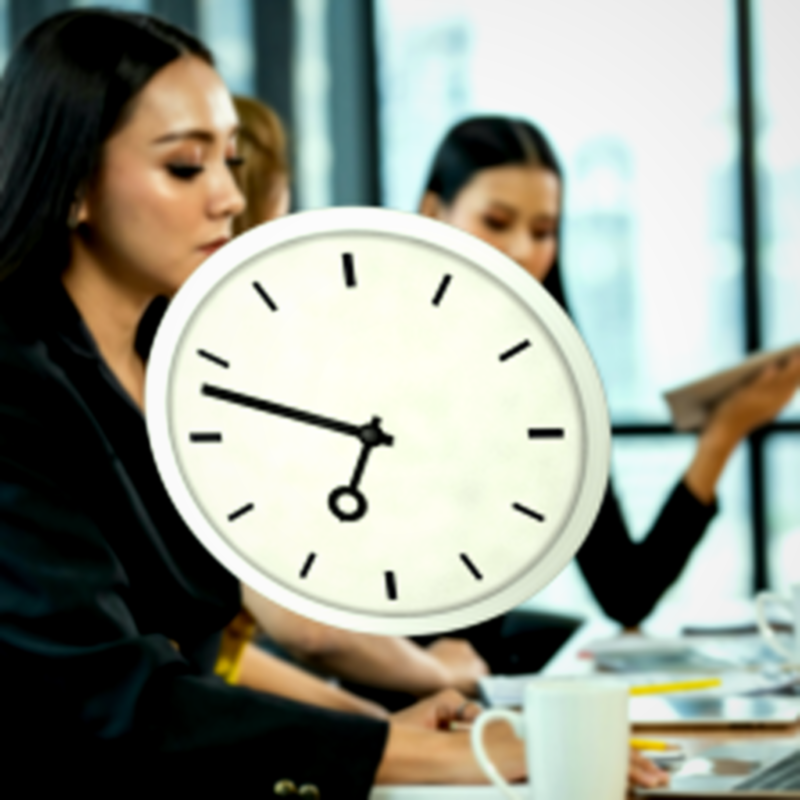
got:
**6:48**
